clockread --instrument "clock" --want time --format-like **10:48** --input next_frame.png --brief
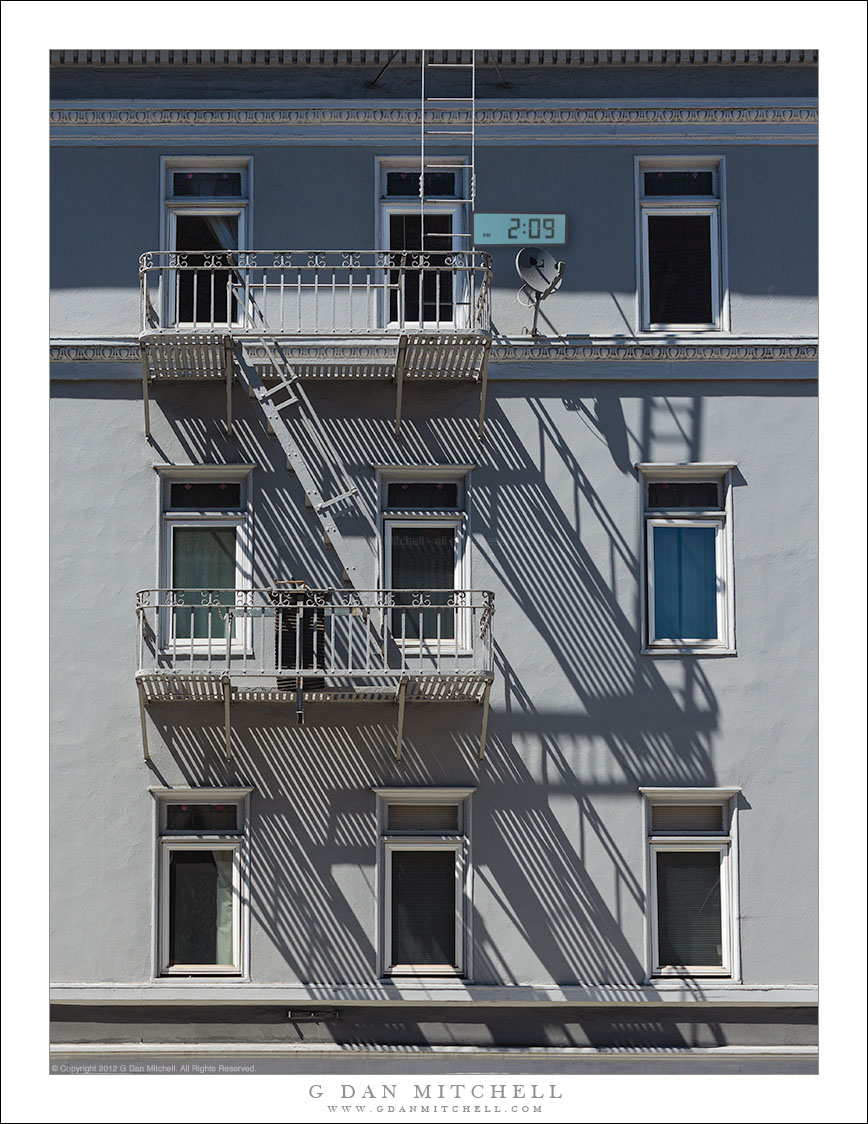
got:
**2:09**
